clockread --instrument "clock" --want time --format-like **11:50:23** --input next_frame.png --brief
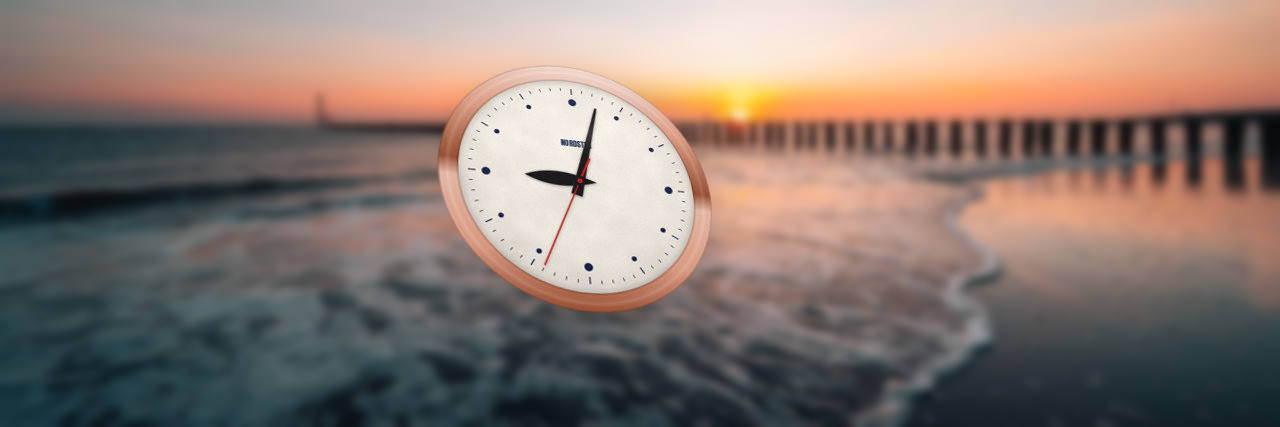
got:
**9:02:34**
